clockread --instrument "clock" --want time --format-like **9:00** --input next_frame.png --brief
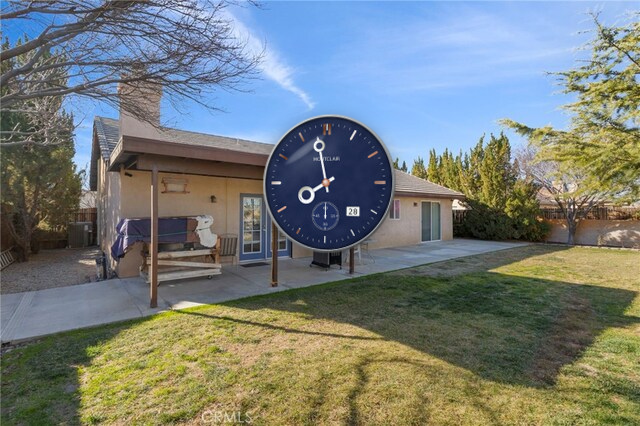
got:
**7:58**
